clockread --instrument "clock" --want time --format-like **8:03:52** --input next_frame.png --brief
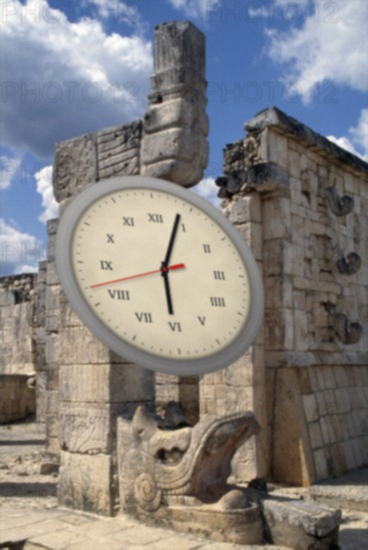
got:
**6:03:42**
